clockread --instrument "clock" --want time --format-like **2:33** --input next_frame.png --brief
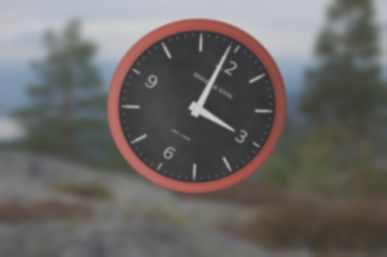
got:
**2:59**
